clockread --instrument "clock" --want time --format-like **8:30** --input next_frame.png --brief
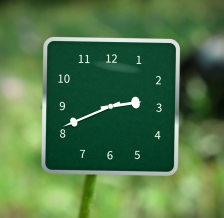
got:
**2:41**
